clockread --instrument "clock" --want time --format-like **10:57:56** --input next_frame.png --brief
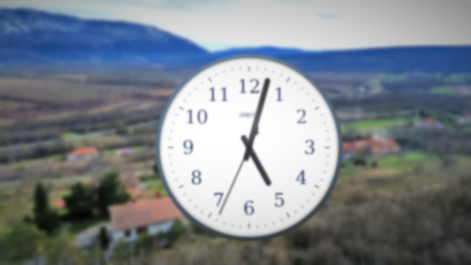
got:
**5:02:34**
